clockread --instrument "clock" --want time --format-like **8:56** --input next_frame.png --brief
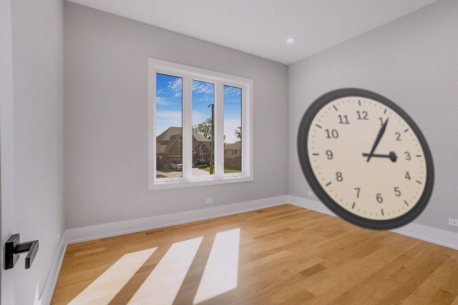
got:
**3:06**
